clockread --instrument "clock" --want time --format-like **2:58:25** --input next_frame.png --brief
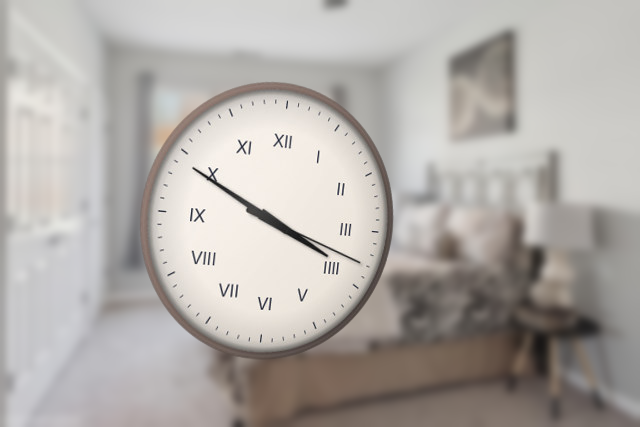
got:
**3:49:18**
